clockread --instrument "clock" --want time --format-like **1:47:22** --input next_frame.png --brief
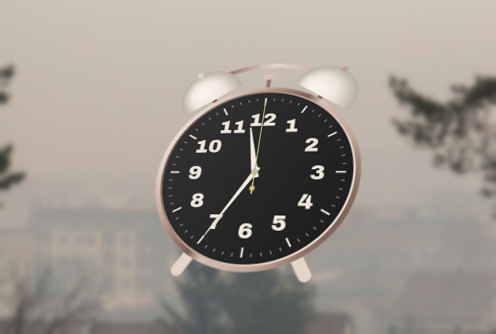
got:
**11:35:00**
